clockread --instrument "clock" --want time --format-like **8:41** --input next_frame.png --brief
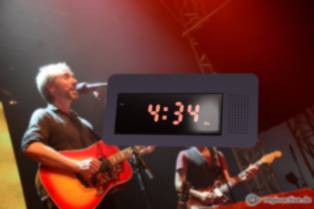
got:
**4:34**
